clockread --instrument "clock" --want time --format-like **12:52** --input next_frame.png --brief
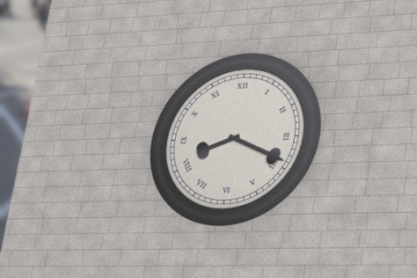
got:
**8:19**
